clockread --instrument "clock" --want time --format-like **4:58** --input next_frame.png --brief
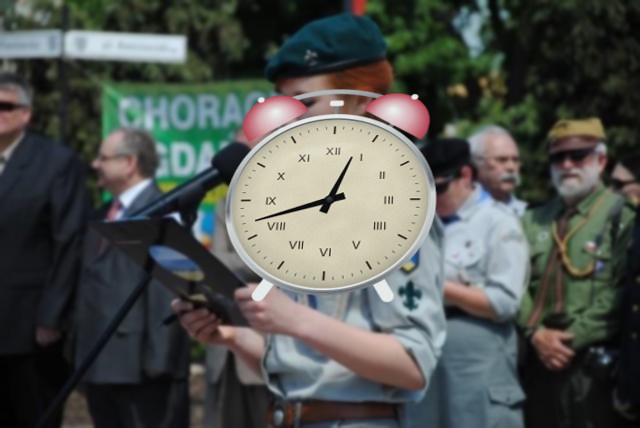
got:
**12:42**
